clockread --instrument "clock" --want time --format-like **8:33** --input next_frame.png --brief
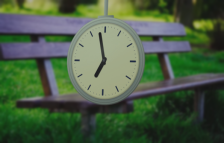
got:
**6:58**
